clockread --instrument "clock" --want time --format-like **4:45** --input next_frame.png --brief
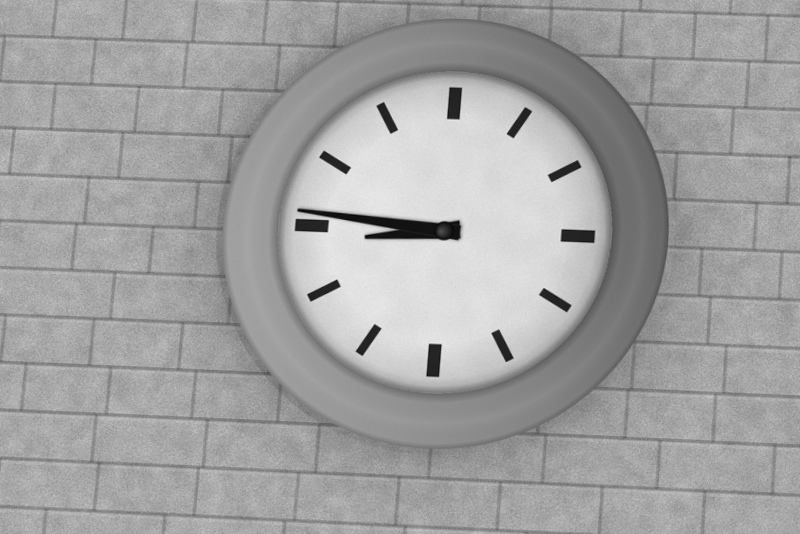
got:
**8:46**
